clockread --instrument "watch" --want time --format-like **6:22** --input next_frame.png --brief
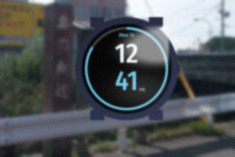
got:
**12:41**
